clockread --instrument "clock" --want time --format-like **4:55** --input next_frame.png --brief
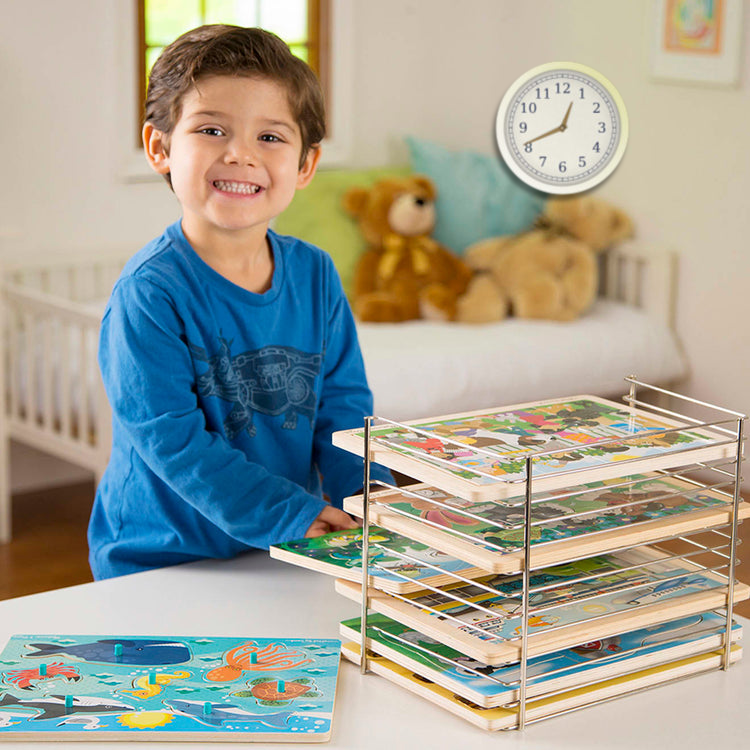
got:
**12:41**
